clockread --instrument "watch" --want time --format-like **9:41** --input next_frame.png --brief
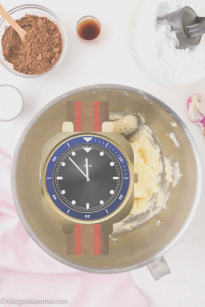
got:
**11:53**
